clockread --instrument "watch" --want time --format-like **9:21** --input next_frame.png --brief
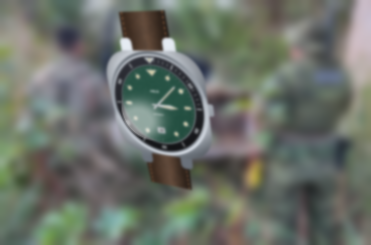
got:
**3:08**
